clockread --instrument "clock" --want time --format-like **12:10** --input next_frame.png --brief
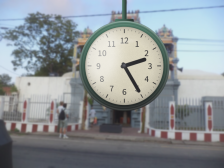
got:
**2:25**
